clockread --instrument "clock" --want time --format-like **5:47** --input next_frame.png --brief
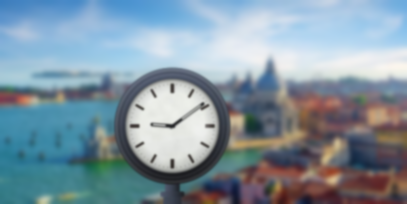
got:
**9:09**
